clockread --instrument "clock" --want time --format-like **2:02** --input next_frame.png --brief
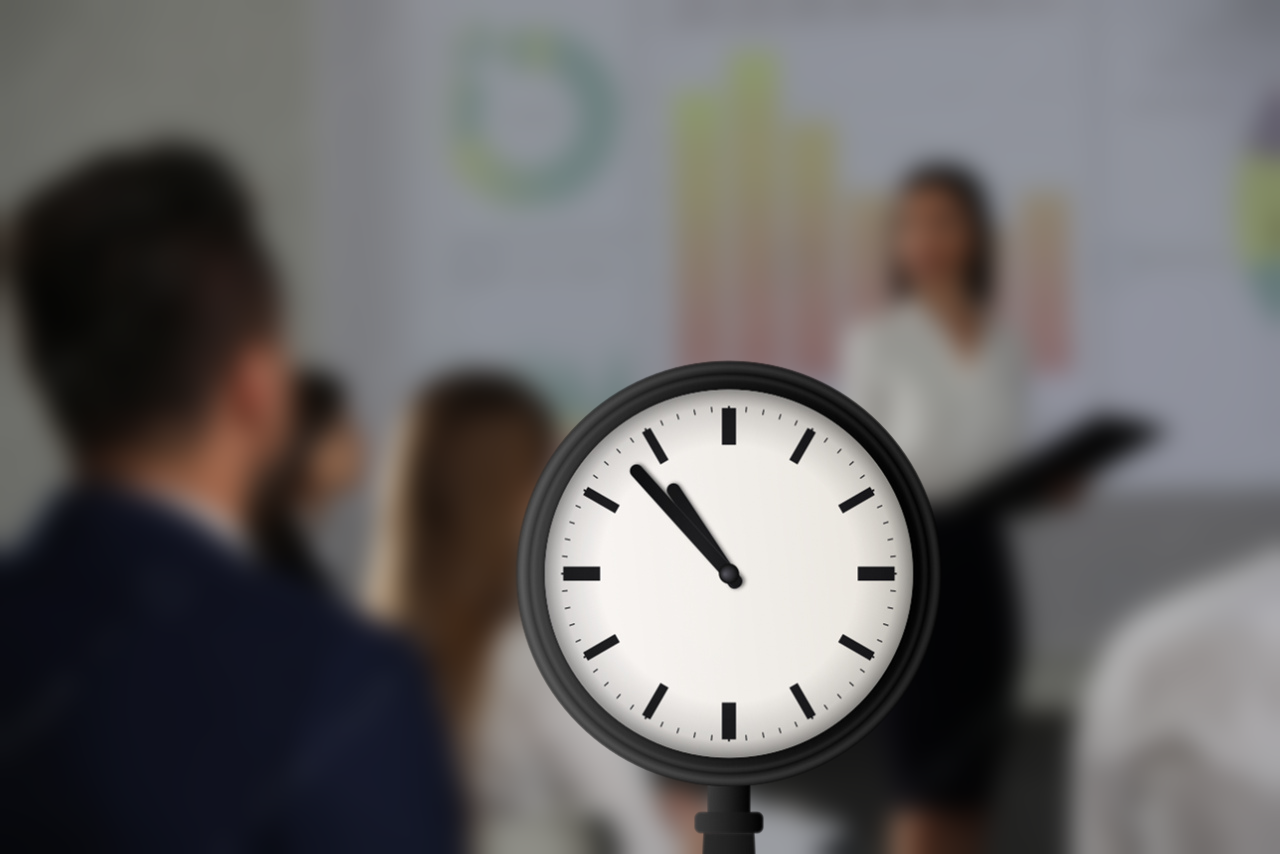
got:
**10:53**
